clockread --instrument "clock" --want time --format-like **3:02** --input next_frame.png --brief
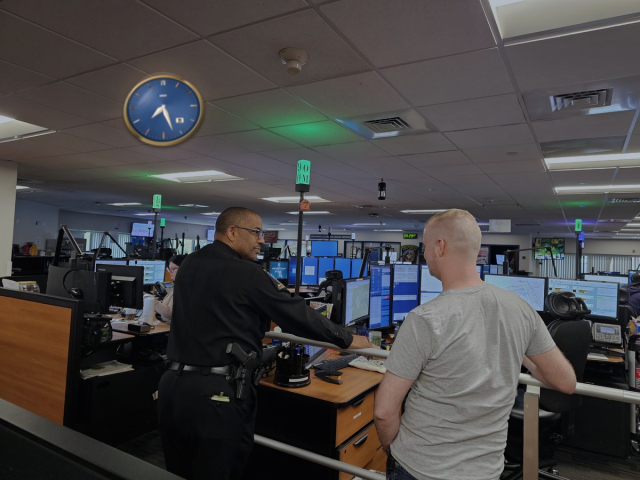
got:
**7:27**
